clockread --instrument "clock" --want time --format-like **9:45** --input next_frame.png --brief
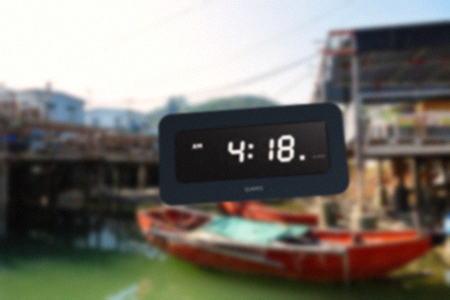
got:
**4:18**
